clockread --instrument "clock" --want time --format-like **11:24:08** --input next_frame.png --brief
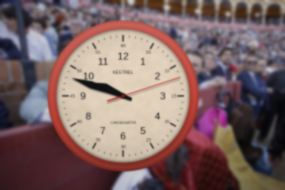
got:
**9:48:12**
